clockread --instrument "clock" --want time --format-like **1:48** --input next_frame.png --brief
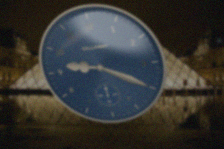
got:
**9:20**
